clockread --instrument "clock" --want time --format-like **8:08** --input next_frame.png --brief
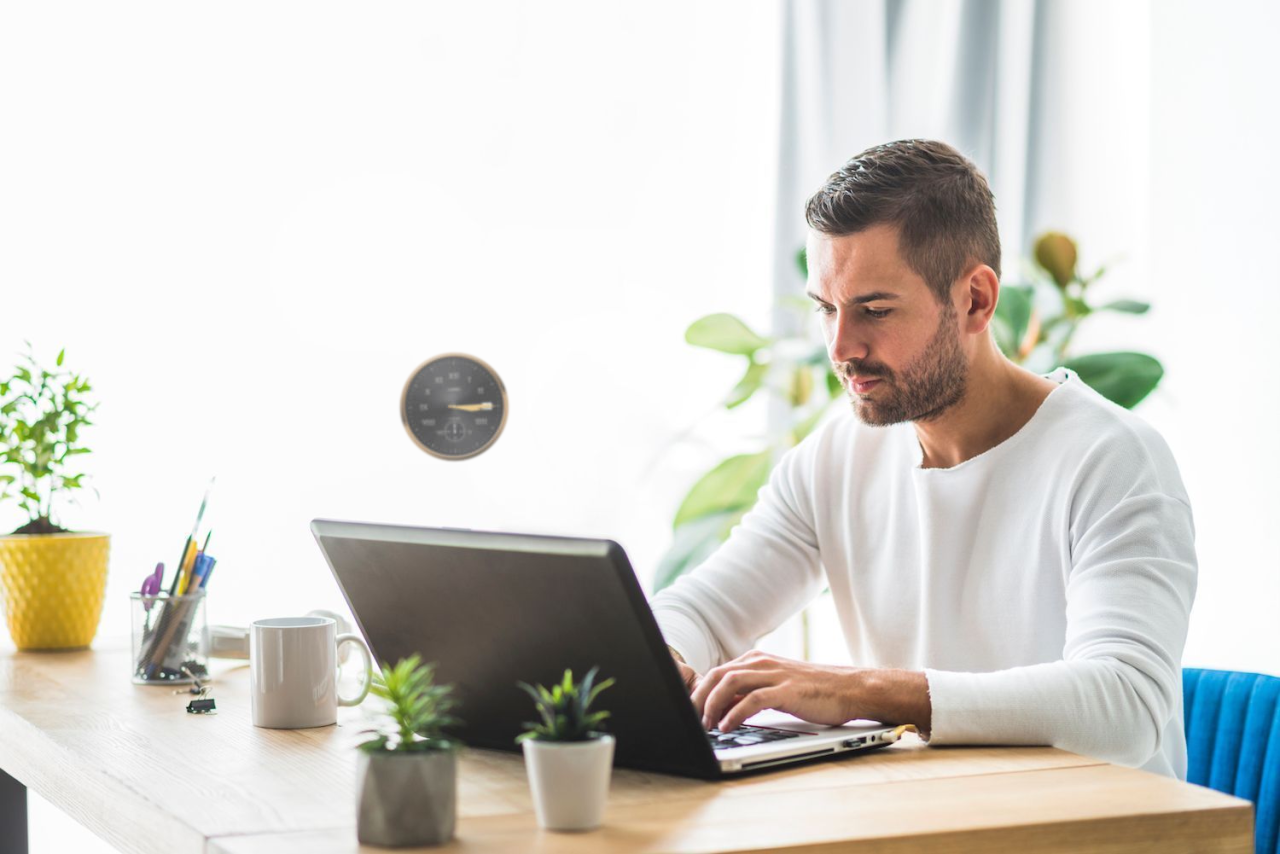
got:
**3:15**
